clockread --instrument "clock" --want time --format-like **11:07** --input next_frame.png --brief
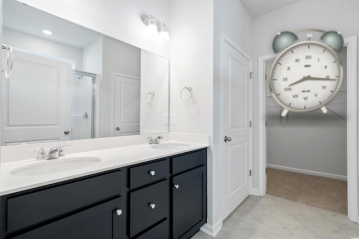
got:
**8:16**
